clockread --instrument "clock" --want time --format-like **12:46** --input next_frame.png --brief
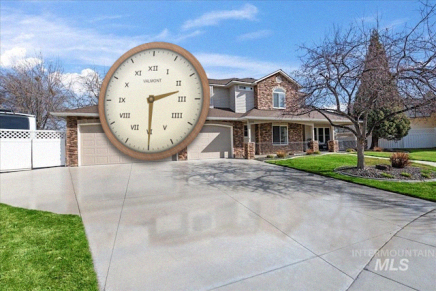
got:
**2:30**
